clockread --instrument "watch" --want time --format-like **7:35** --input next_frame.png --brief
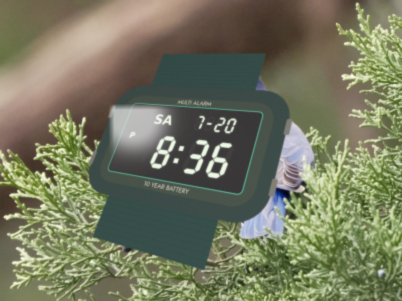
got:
**8:36**
